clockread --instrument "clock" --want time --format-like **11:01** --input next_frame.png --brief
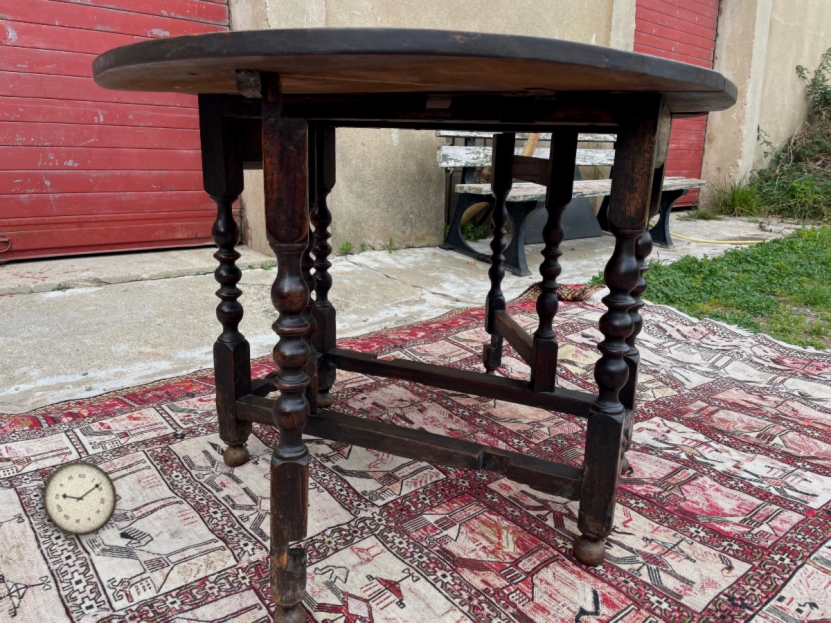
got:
**9:08**
